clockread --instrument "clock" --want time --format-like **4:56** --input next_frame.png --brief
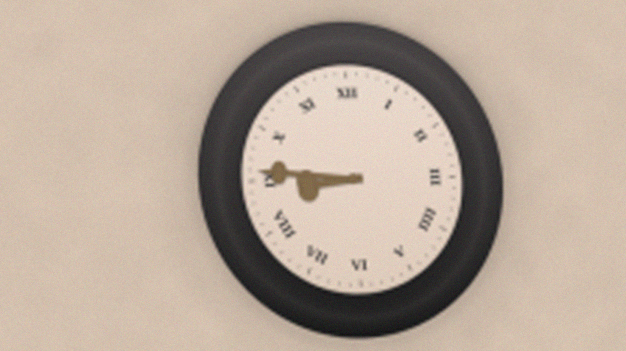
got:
**8:46**
